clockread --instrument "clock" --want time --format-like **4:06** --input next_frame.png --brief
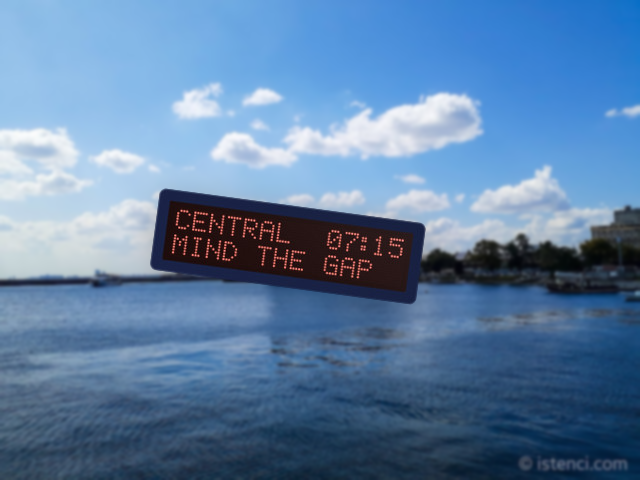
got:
**7:15**
